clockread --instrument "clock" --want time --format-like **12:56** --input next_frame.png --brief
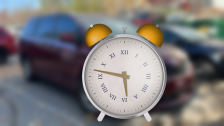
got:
**5:47**
